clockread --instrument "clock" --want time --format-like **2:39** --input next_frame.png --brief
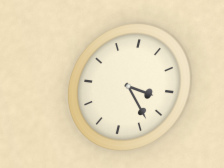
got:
**3:23**
